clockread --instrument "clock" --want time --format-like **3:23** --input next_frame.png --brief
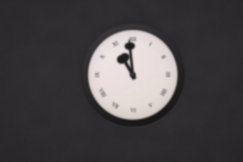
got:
**10:59**
